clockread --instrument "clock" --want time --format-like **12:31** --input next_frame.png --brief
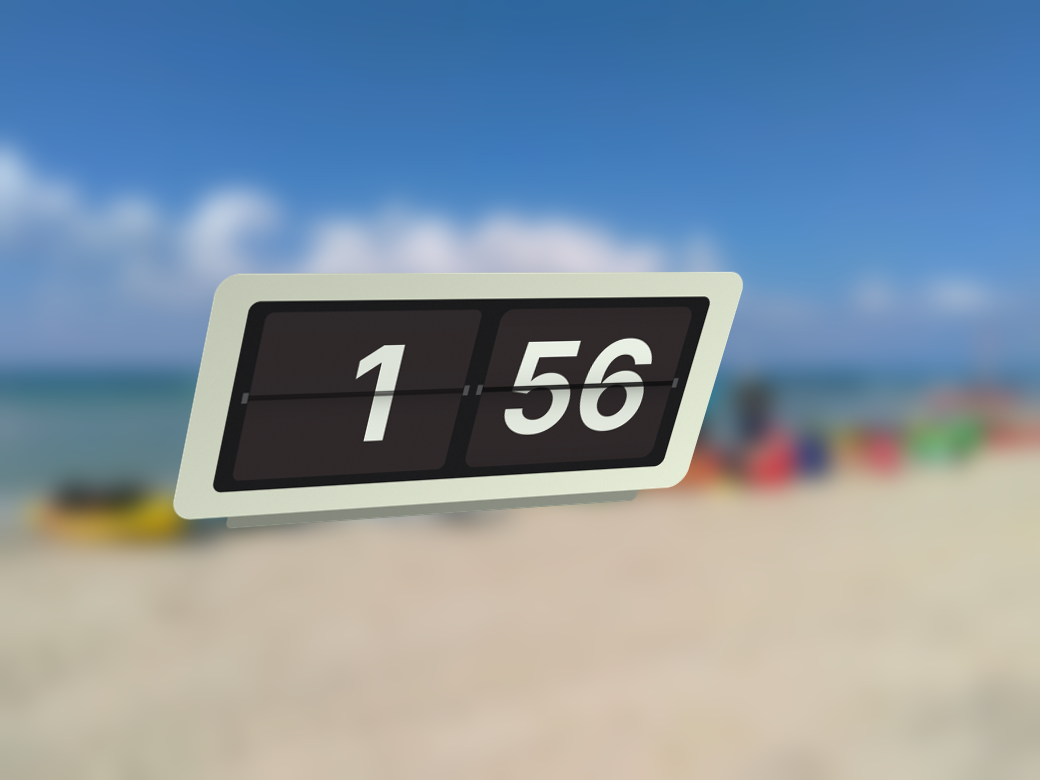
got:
**1:56**
